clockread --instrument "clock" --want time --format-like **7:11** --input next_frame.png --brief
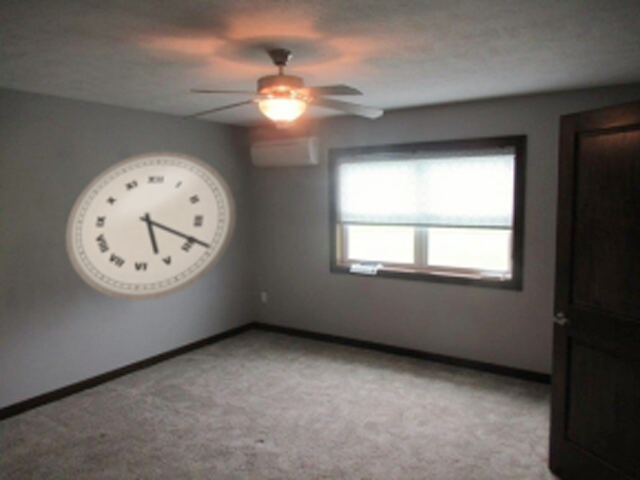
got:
**5:19**
